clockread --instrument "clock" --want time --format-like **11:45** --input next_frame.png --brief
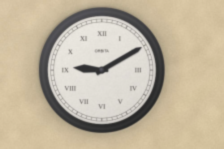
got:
**9:10**
